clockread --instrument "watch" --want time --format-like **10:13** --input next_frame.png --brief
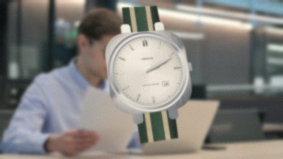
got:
**2:11**
